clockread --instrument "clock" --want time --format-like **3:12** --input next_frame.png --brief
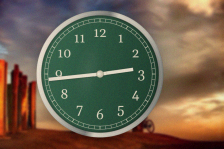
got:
**2:44**
